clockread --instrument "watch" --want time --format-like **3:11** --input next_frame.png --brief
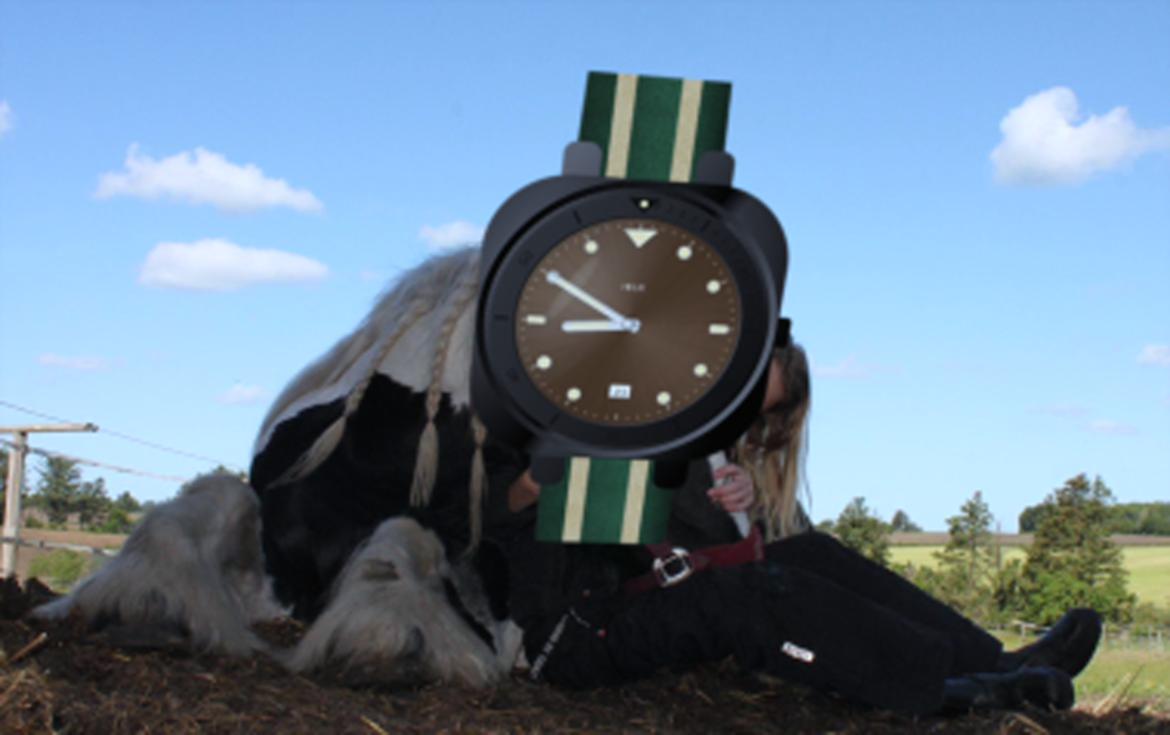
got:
**8:50**
